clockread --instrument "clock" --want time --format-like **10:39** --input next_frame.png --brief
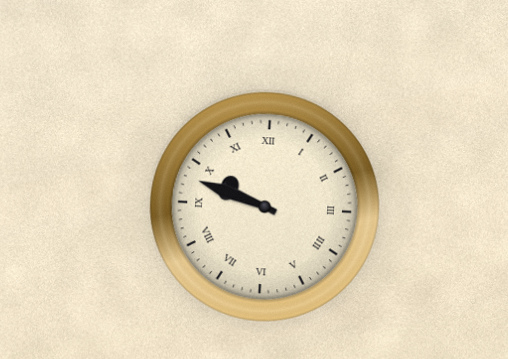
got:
**9:48**
